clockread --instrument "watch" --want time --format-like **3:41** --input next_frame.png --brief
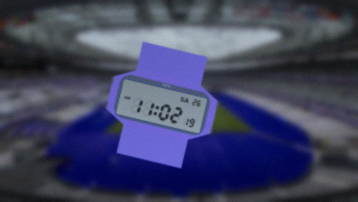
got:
**11:02**
